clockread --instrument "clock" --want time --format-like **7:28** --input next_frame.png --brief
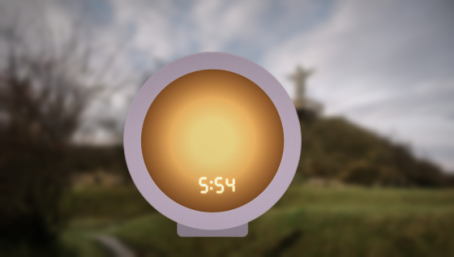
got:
**5:54**
